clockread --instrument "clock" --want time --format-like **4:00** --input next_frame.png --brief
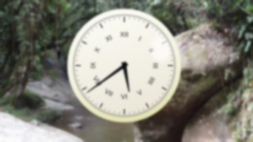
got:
**5:39**
